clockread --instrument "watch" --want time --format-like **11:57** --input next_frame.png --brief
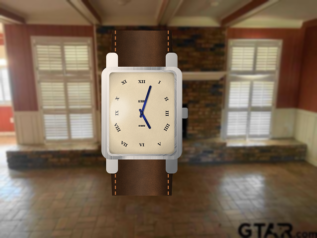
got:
**5:03**
